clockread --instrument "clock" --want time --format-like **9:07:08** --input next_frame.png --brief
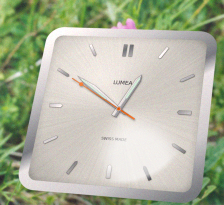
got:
**12:50:50**
